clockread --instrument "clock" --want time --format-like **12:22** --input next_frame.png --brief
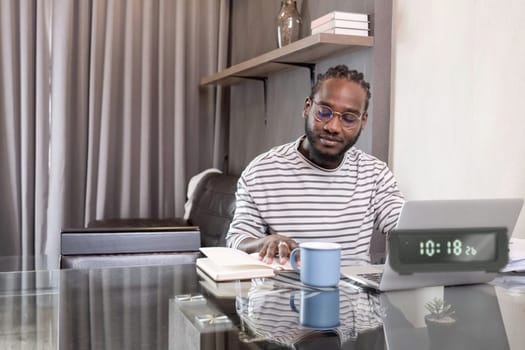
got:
**10:18**
